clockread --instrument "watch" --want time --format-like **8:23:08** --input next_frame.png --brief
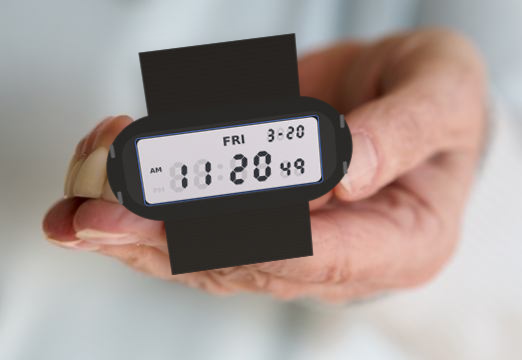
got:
**11:20:49**
